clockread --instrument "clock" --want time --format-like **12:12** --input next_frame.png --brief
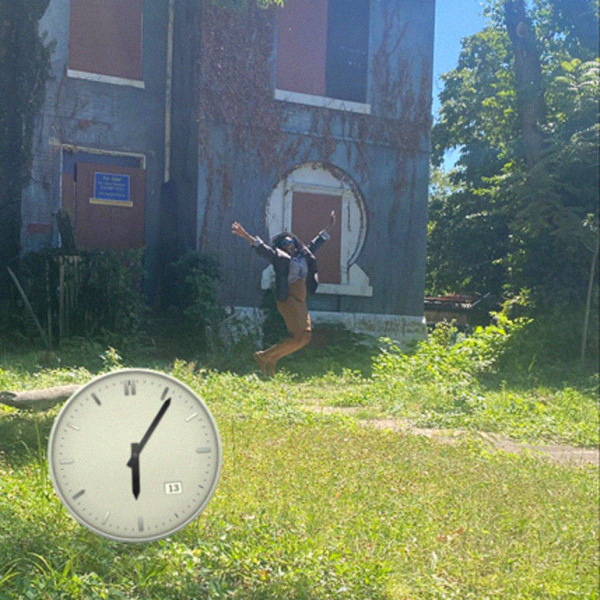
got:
**6:06**
